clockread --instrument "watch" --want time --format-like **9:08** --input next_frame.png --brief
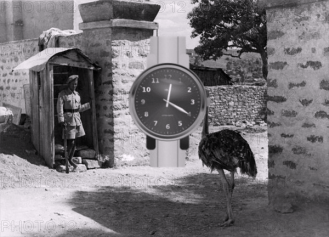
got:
**12:20**
